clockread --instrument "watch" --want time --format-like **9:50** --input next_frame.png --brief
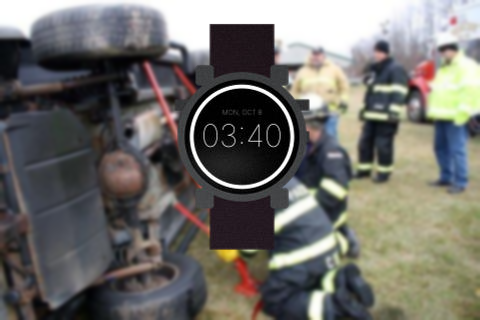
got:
**3:40**
